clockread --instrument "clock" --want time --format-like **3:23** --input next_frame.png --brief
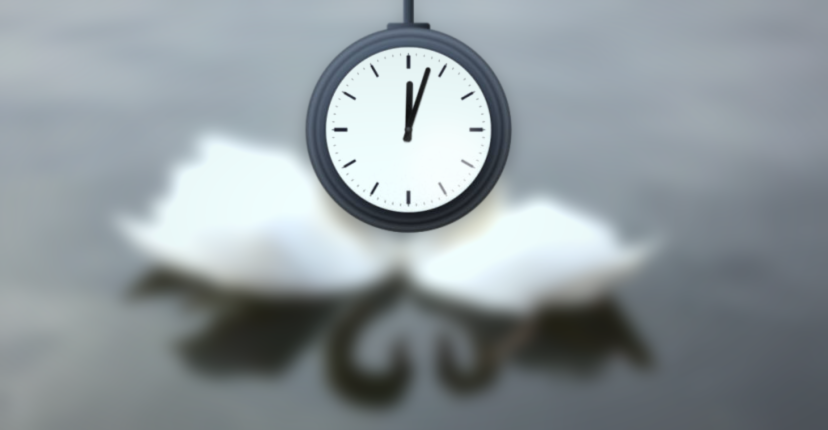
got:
**12:03**
